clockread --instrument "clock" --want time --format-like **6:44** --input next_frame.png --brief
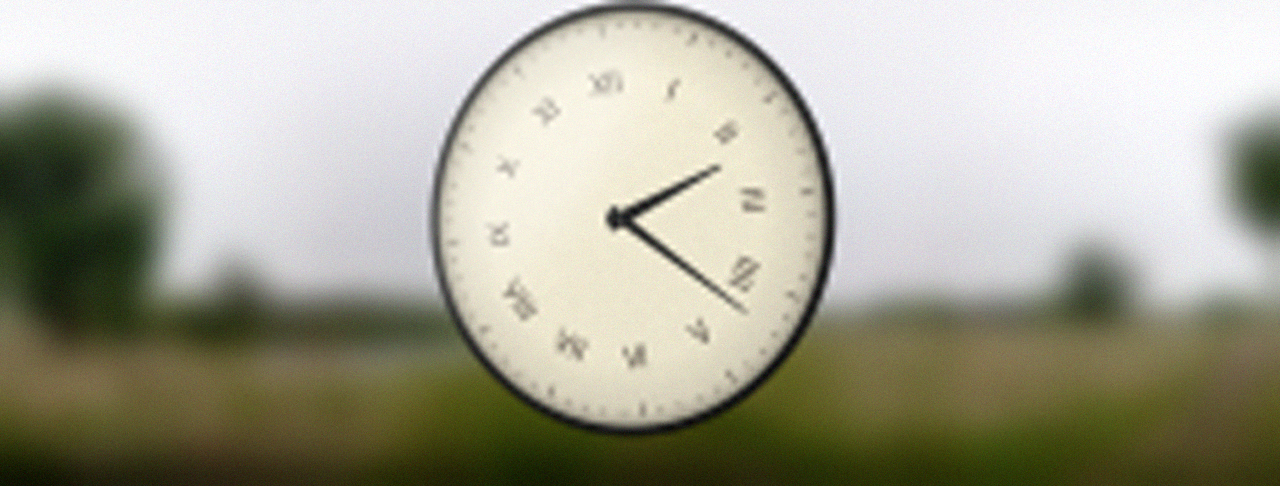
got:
**2:22**
